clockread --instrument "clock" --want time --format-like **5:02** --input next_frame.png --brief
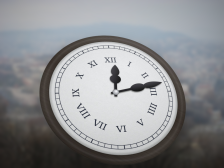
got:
**12:13**
